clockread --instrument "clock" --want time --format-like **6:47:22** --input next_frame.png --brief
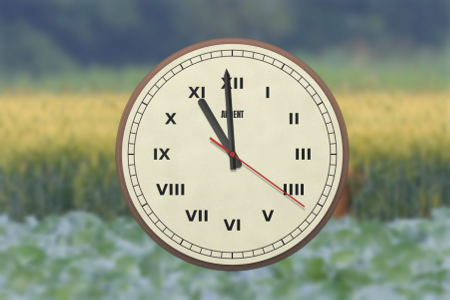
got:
**10:59:21**
